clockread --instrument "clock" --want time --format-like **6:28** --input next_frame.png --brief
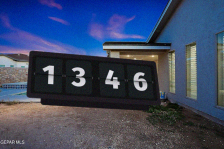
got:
**13:46**
